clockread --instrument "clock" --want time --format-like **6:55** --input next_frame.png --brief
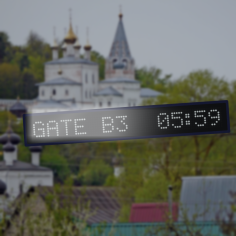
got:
**5:59**
